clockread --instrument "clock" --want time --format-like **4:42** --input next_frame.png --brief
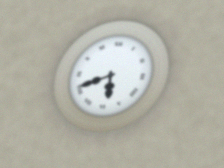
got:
**5:41**
